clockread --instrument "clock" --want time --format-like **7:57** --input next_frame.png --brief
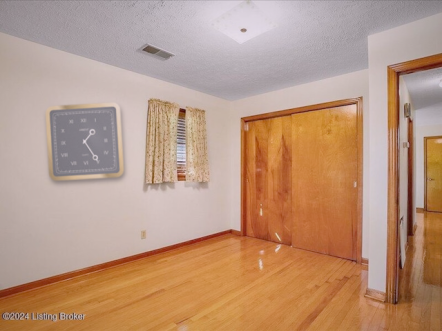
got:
**1:25**
